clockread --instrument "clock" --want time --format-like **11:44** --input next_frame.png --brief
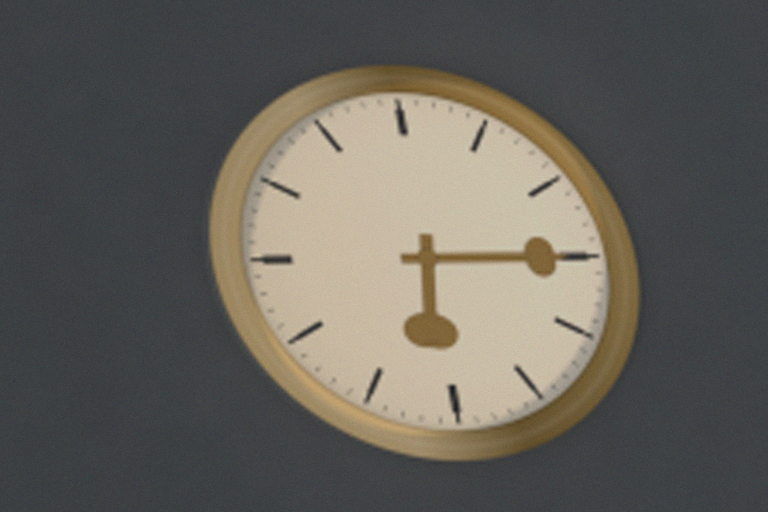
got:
**6:15**
